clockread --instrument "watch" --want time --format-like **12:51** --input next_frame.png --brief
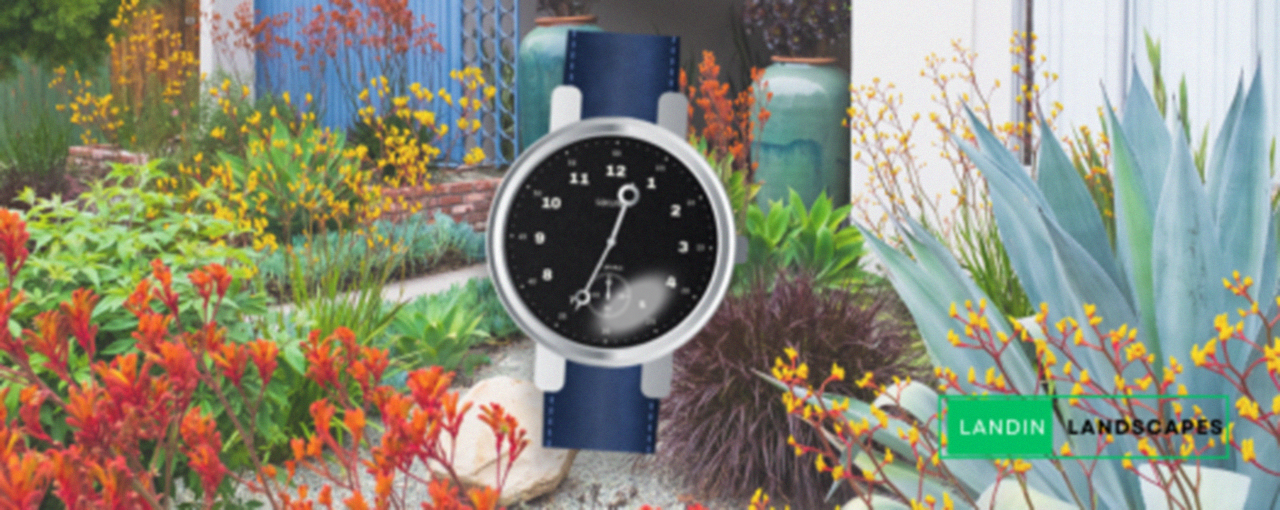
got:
**12:34**
